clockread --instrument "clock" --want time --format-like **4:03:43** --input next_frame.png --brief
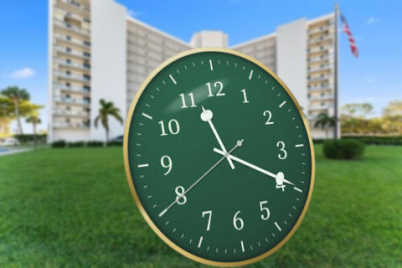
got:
**11:19:40**
